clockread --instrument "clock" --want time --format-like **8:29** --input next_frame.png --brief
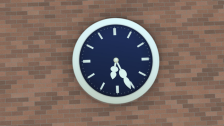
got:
**6:26**
